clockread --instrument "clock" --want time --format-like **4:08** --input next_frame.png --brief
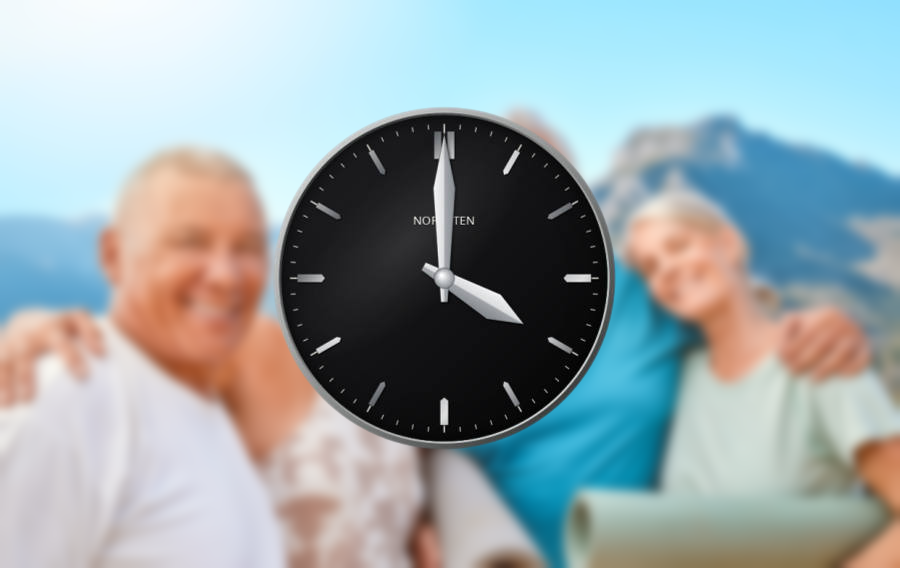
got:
**4:00**
